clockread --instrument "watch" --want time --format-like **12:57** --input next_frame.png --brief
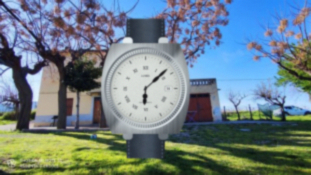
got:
**6:08**
